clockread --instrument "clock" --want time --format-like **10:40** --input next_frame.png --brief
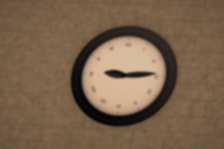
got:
**9:14**
